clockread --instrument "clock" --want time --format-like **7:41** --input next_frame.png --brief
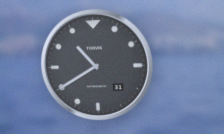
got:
**10:40**
